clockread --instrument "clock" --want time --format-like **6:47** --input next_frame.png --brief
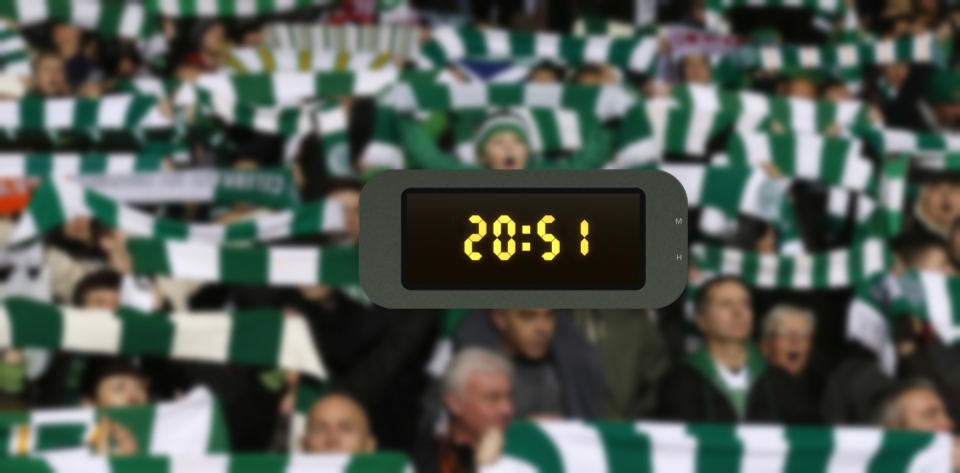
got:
**20:51**
